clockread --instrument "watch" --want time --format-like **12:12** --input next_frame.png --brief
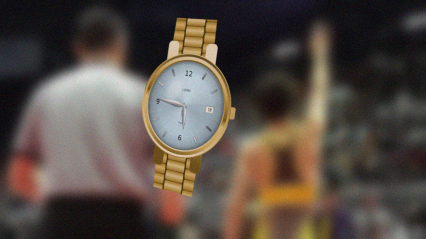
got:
**5:46**
